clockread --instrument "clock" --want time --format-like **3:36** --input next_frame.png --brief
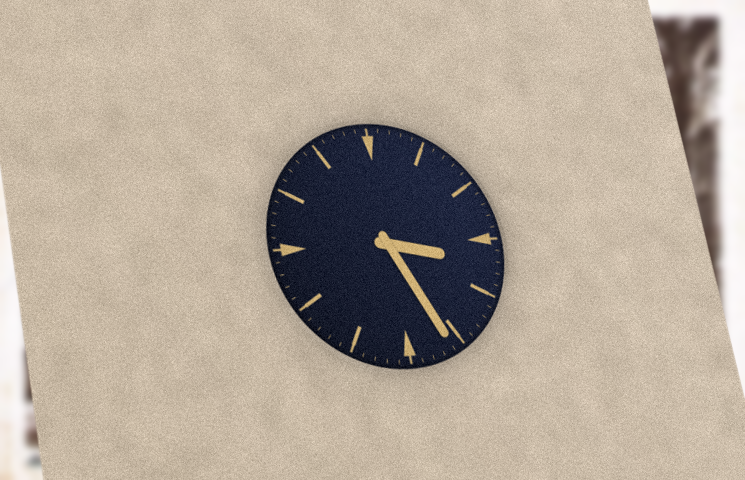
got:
**3:26**
